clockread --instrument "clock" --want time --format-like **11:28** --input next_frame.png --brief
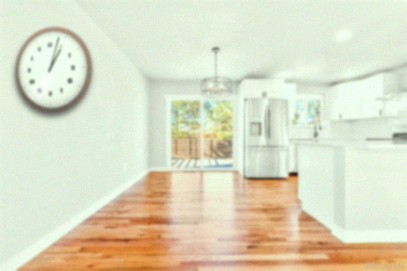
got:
**1:03**
